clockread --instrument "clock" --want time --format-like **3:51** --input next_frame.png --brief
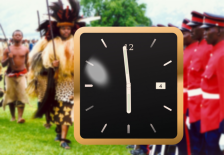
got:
**5:59**
